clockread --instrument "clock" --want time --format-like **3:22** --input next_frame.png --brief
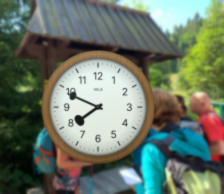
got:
**7:49**
